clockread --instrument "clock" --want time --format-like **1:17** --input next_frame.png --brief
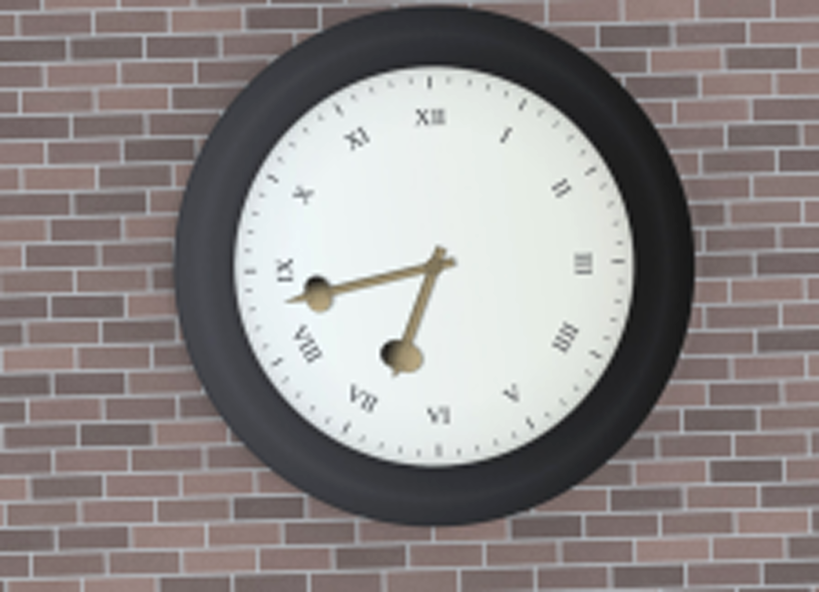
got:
**6:43**
